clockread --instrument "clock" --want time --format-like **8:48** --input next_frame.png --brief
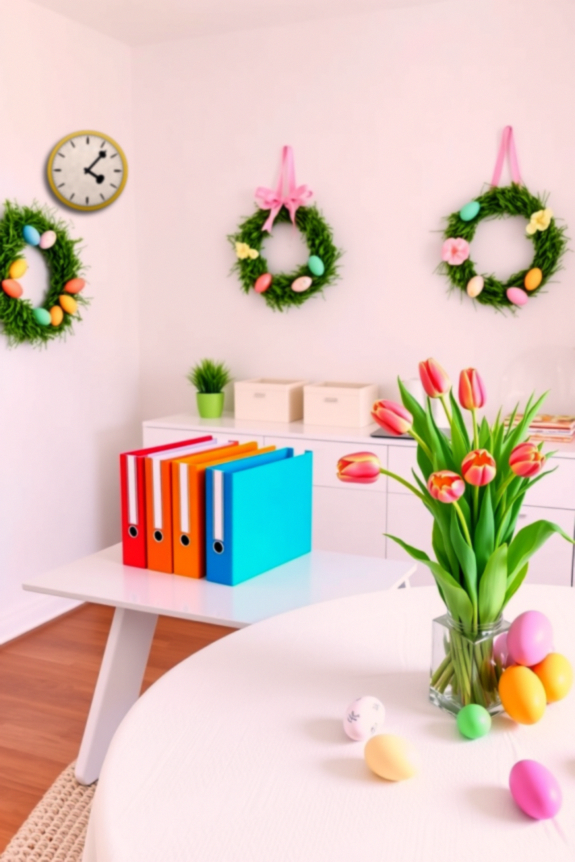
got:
**4:07**
